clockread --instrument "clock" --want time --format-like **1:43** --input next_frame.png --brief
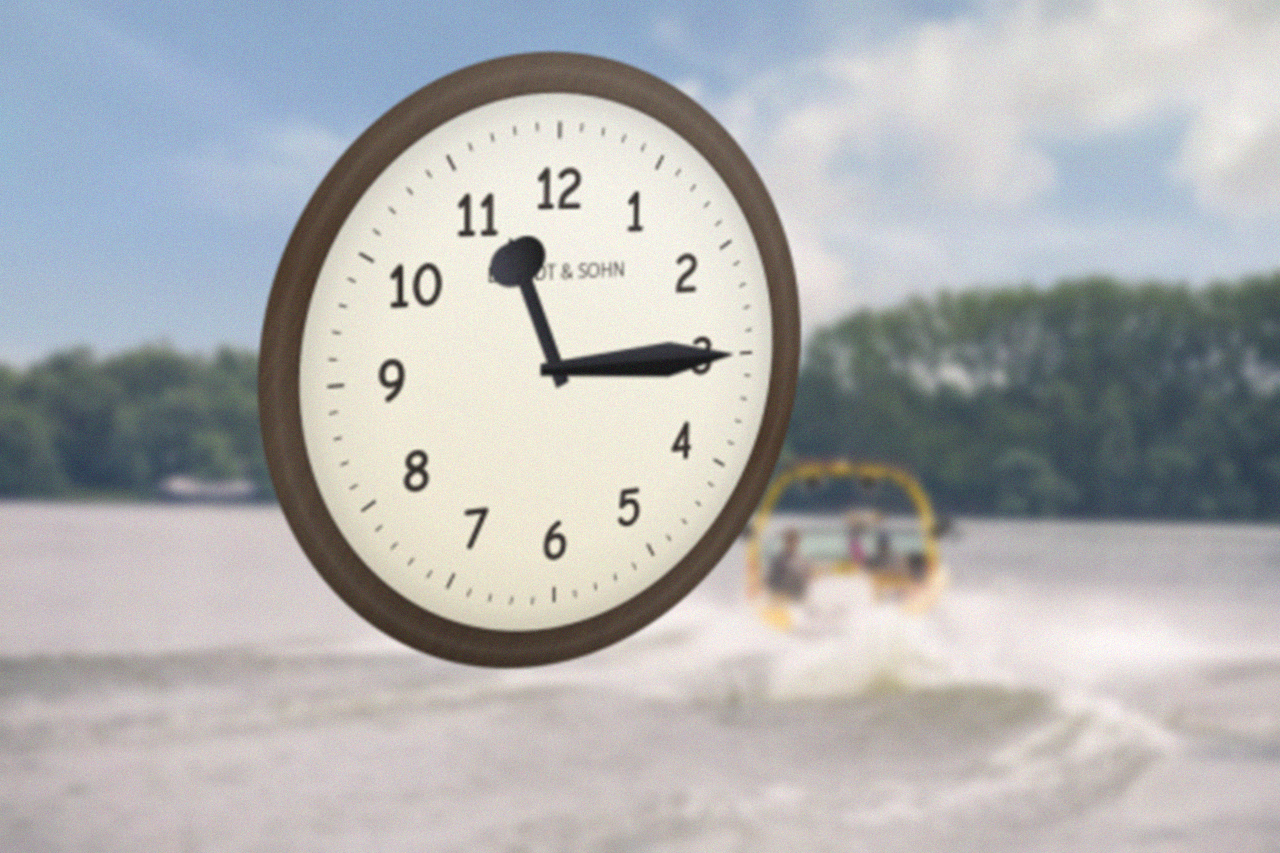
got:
**11:15**
